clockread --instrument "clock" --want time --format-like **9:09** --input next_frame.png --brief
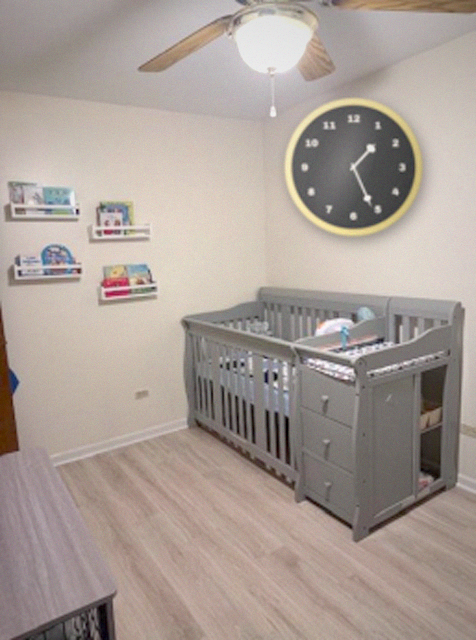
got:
**1:26**
